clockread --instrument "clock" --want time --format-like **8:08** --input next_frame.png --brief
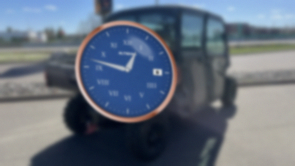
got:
**12:47**
